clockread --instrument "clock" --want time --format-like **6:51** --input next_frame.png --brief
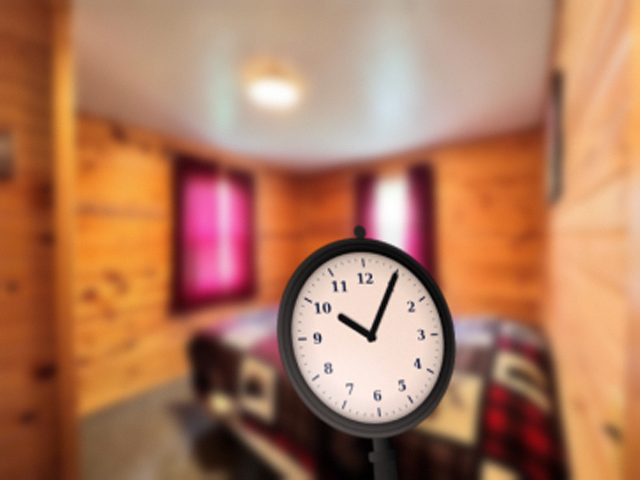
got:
**10:05**
